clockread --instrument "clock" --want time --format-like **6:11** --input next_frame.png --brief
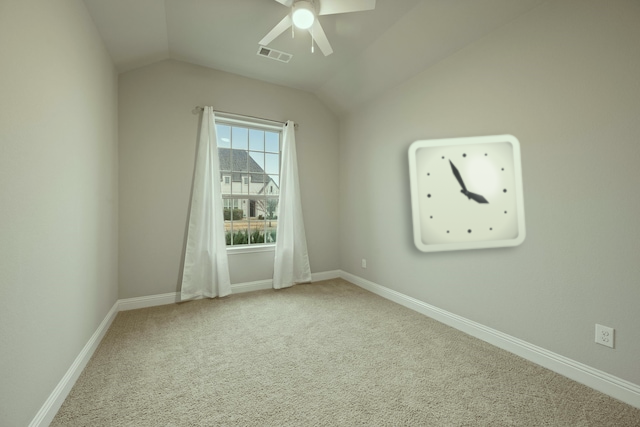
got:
**3:56**
